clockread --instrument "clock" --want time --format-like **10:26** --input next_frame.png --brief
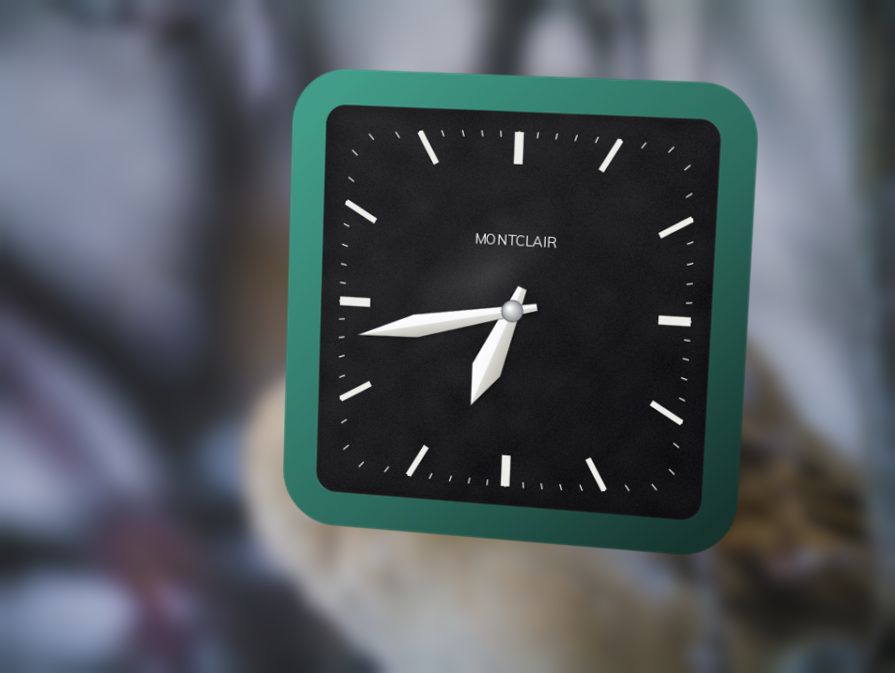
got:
**6:43**
